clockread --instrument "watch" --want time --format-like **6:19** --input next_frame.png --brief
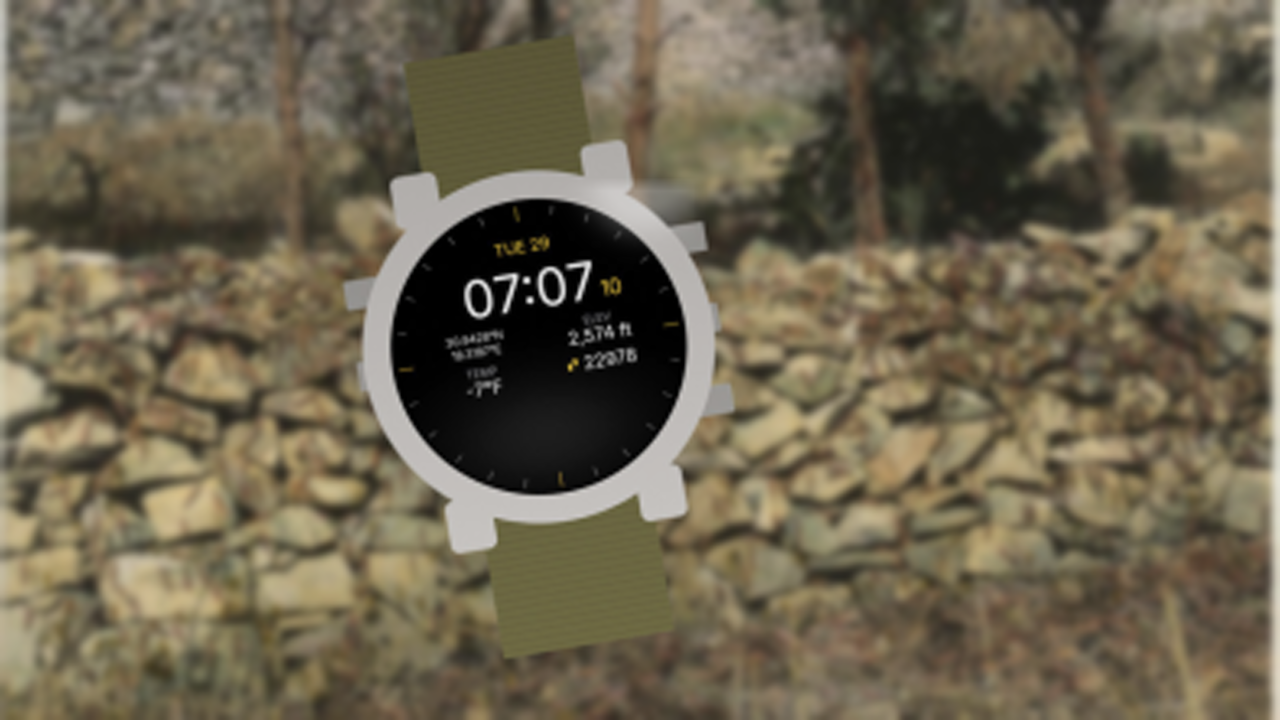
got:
**7:07**
